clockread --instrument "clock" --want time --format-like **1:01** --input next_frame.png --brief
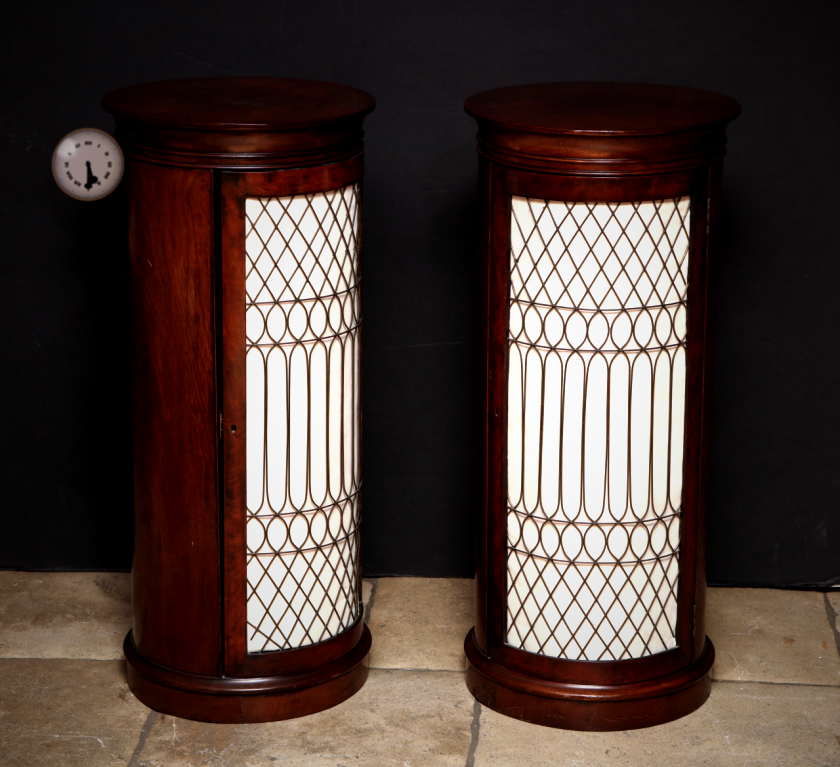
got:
**5:30**
